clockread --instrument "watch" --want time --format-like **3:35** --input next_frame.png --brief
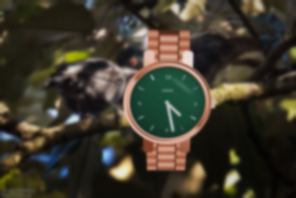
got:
**4:28**
